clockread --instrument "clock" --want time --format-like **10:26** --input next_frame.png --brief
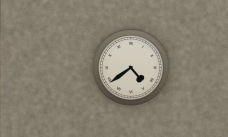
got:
**4:39**
